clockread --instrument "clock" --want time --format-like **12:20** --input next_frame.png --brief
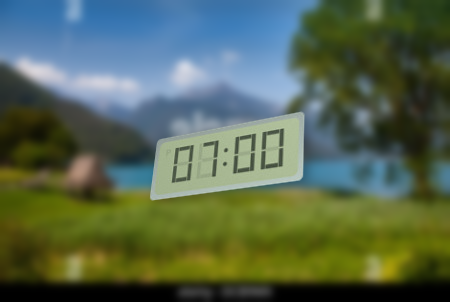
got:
**7:00**
